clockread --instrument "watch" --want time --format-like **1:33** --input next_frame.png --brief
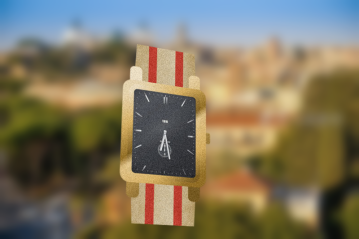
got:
**6:28**
